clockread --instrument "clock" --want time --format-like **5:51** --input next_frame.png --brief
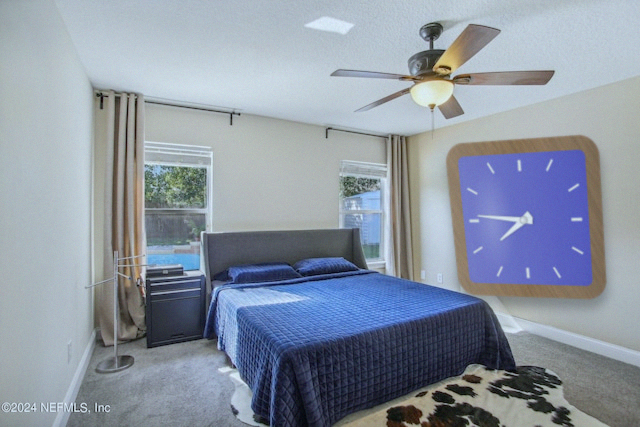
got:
**7:46**
